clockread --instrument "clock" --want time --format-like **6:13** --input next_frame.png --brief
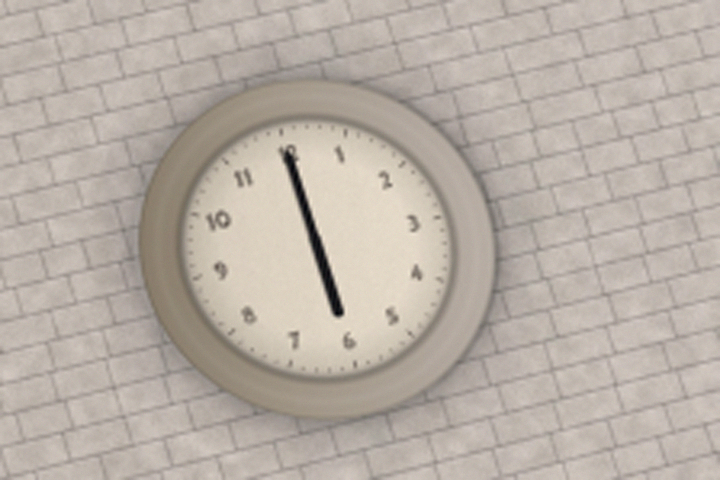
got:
**6:00**
